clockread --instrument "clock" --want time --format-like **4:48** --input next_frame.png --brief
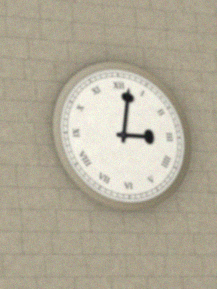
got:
**3:02**
